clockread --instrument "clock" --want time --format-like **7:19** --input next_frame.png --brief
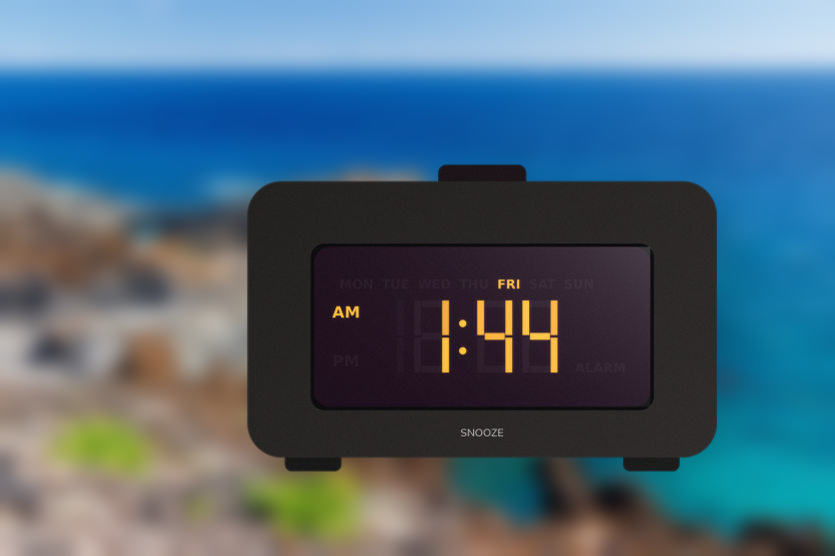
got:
**1:44**
